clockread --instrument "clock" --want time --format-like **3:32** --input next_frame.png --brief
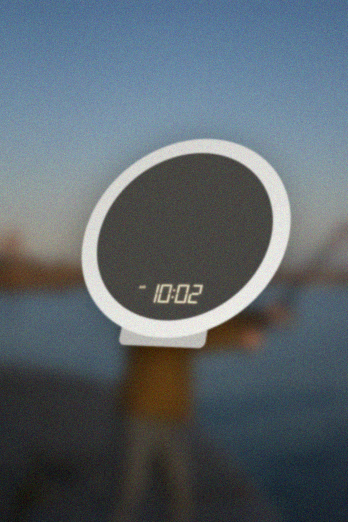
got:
**10:02**
